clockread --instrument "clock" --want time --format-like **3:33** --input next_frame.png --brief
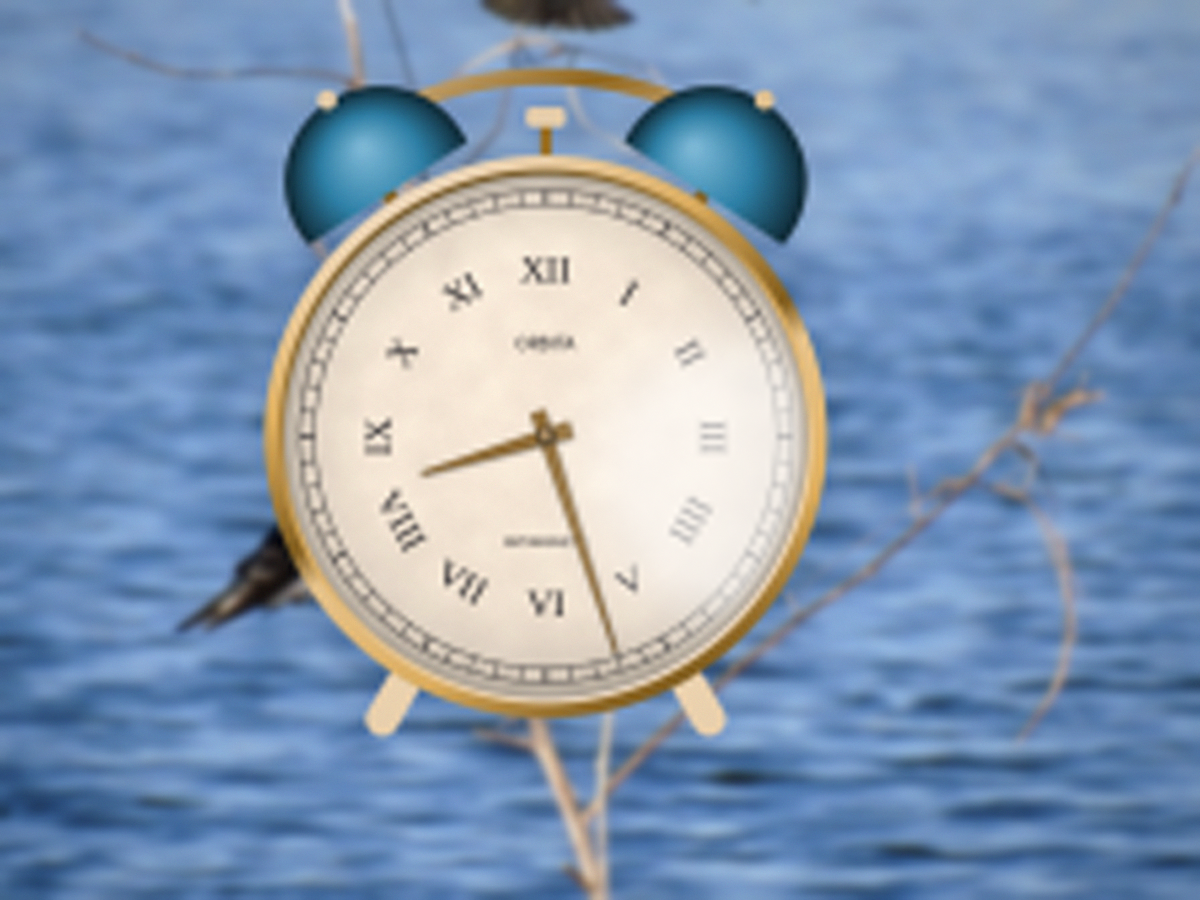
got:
**8:27**
